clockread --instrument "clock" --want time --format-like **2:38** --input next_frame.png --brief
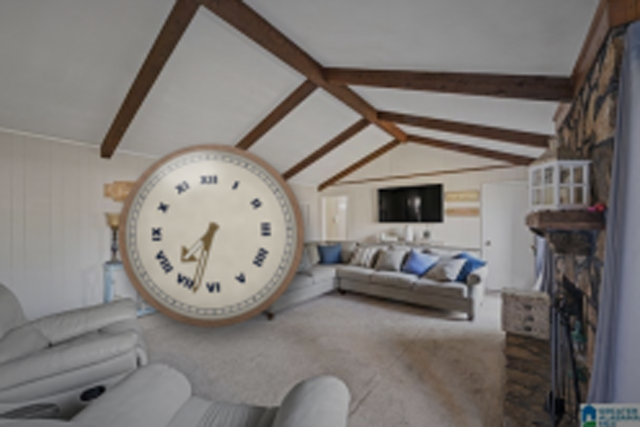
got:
**7:33**
